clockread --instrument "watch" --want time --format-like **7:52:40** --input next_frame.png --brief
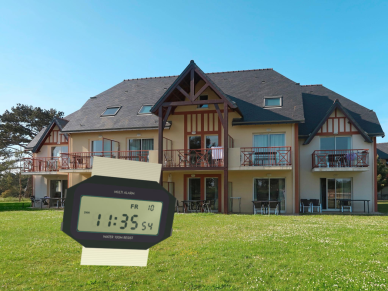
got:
**11:35:54**
